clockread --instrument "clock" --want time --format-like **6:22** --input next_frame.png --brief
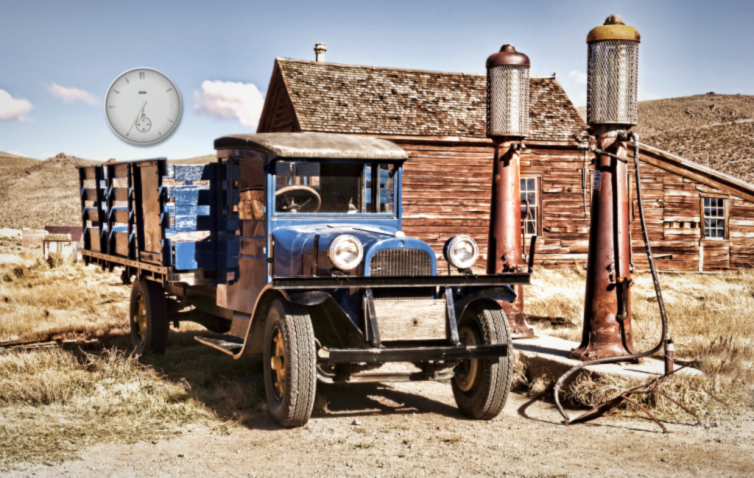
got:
**6:35**
